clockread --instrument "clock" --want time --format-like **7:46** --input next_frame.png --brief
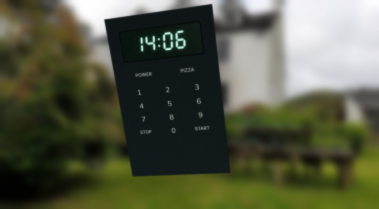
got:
**14:06**
